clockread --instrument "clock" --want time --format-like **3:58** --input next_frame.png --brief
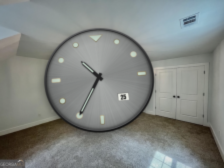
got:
**10:35**
